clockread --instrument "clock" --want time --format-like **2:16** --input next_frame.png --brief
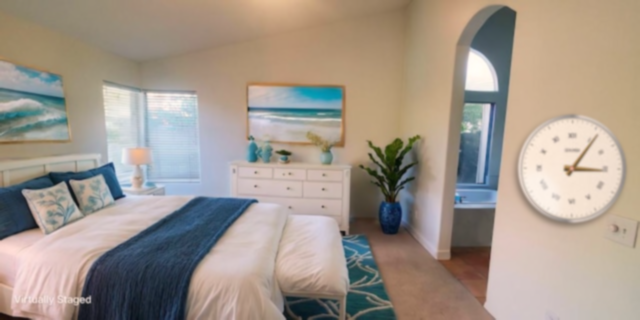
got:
**3:06**
